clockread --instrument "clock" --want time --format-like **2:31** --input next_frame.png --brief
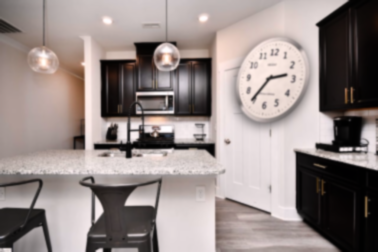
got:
**2:36**
